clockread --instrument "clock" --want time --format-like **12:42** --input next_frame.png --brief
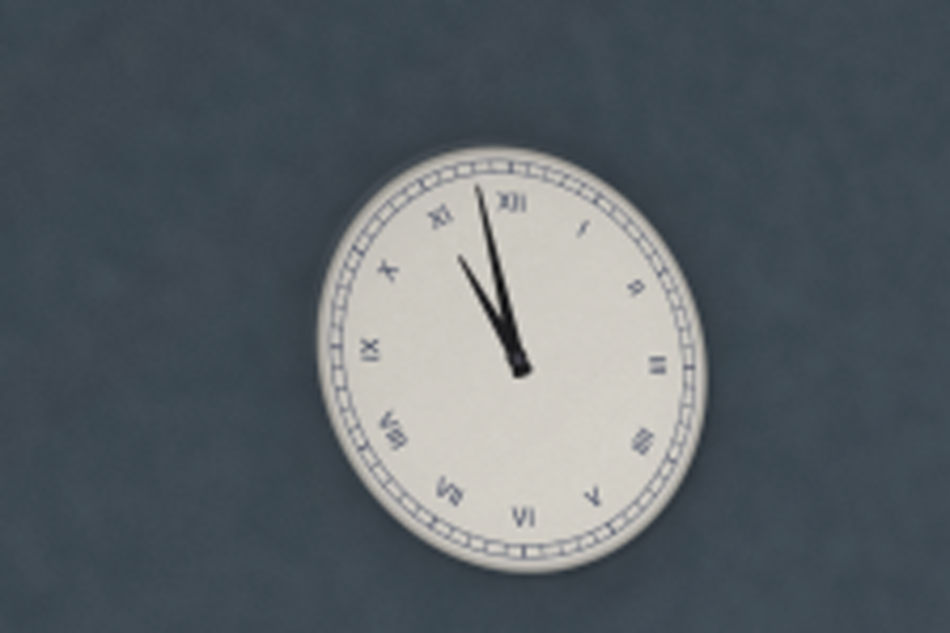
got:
**10:58**
